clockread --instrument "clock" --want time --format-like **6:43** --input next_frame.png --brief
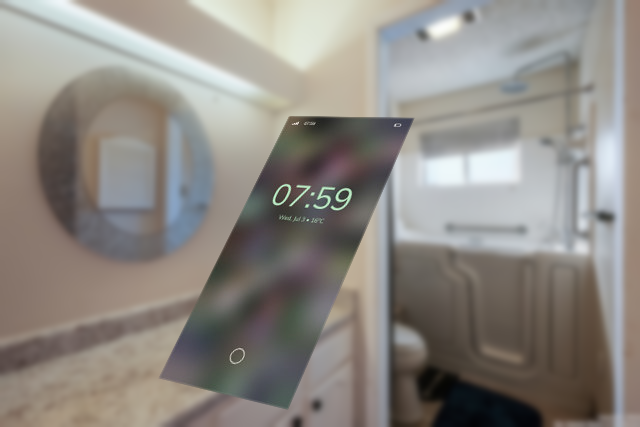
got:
**7:59**
